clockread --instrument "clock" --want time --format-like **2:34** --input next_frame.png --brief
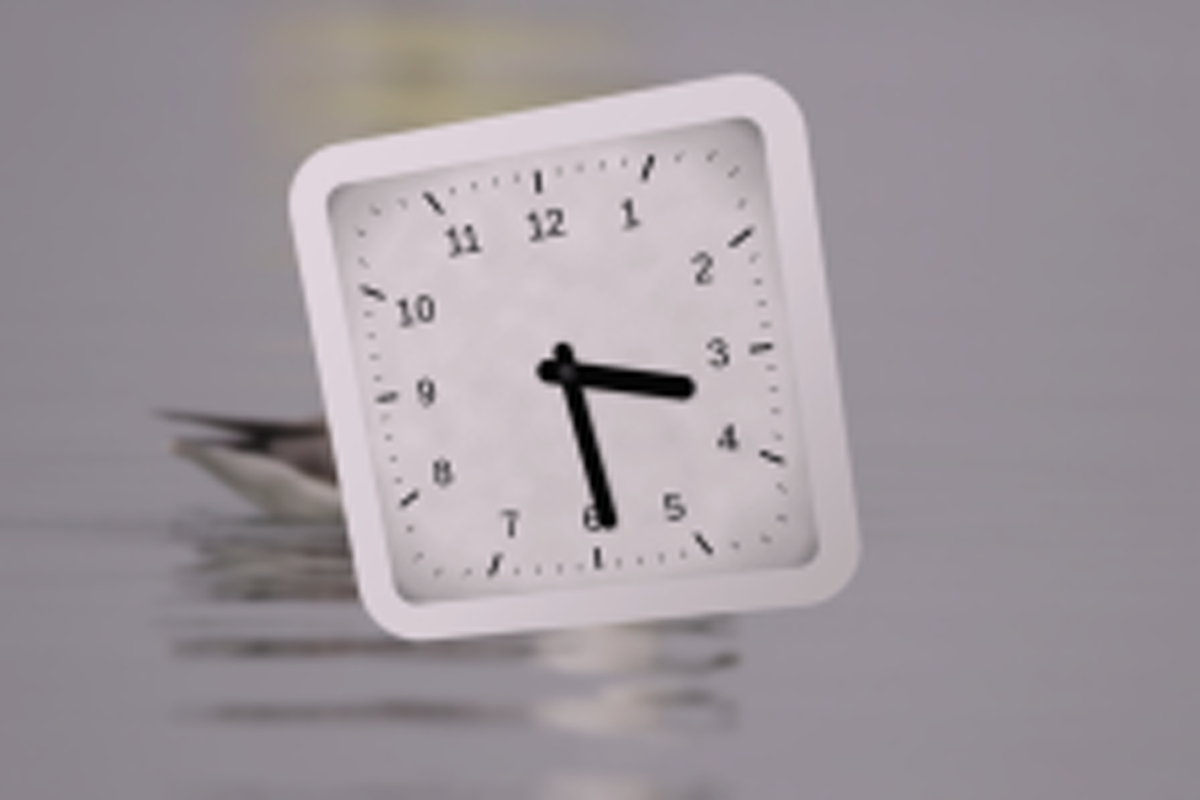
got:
**3:29**
